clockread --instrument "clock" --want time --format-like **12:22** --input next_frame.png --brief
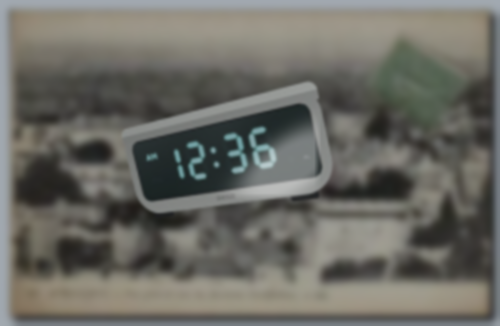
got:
**12:36**
